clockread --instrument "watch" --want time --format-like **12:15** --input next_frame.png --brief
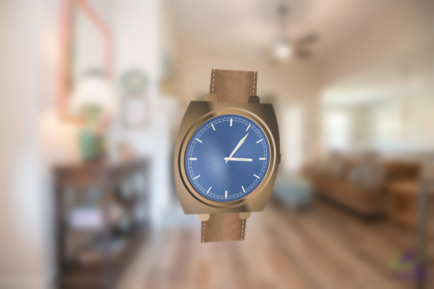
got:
**3:06**
